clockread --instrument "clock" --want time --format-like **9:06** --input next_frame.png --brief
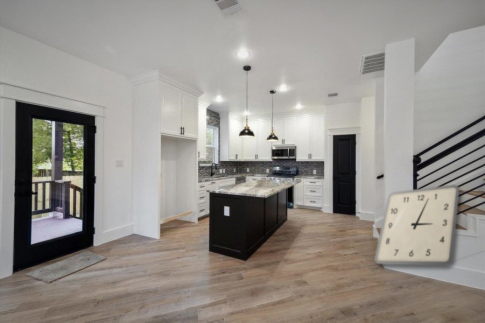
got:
**3:03**
